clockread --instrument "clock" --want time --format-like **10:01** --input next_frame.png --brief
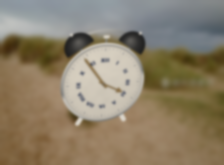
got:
**3:54**
